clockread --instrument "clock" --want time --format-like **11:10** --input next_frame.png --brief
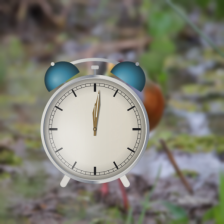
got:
**12:01**
